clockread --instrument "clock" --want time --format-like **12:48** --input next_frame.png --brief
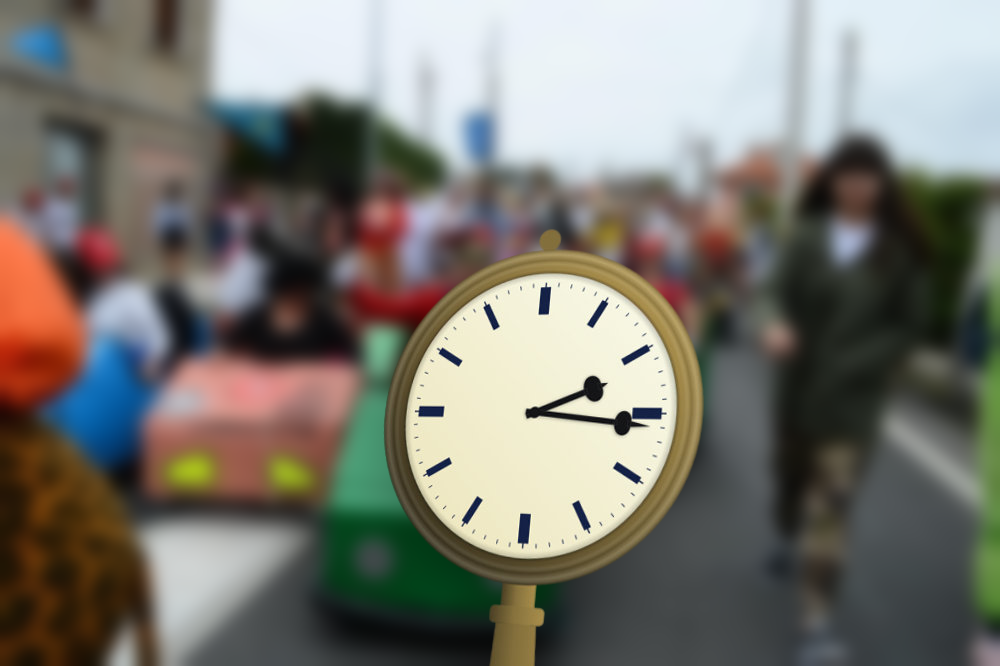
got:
**2:16**
